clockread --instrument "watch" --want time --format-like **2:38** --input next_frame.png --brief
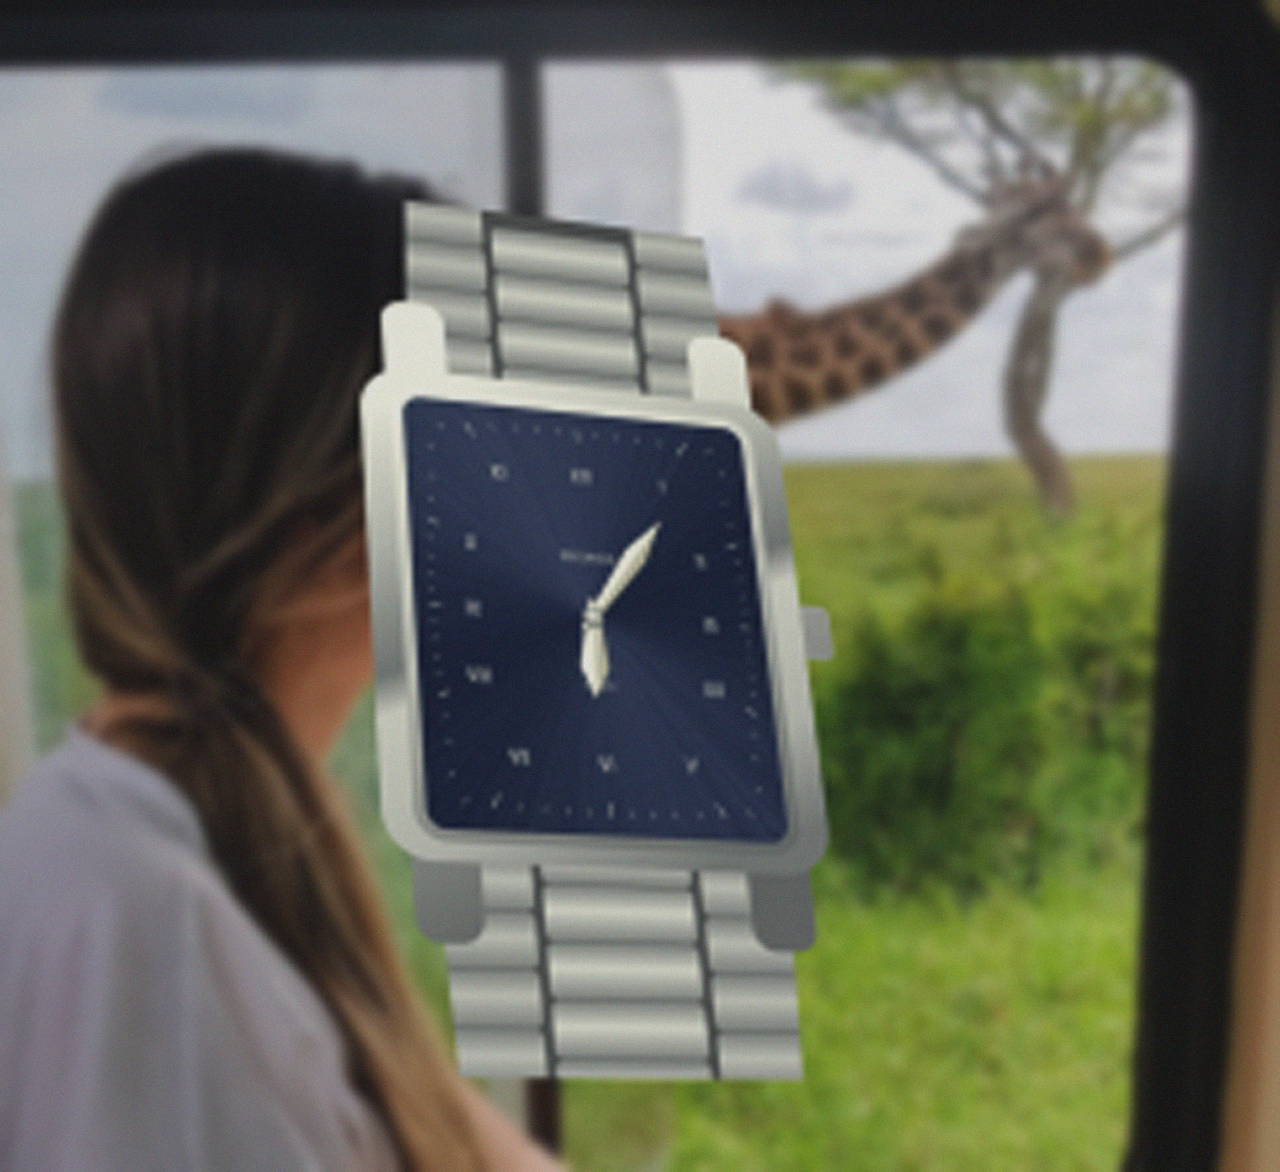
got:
**6:06**
